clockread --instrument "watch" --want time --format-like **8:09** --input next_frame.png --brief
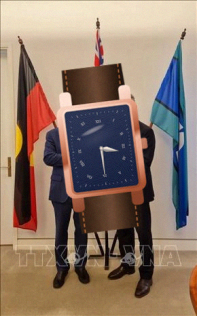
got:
**3:30**
